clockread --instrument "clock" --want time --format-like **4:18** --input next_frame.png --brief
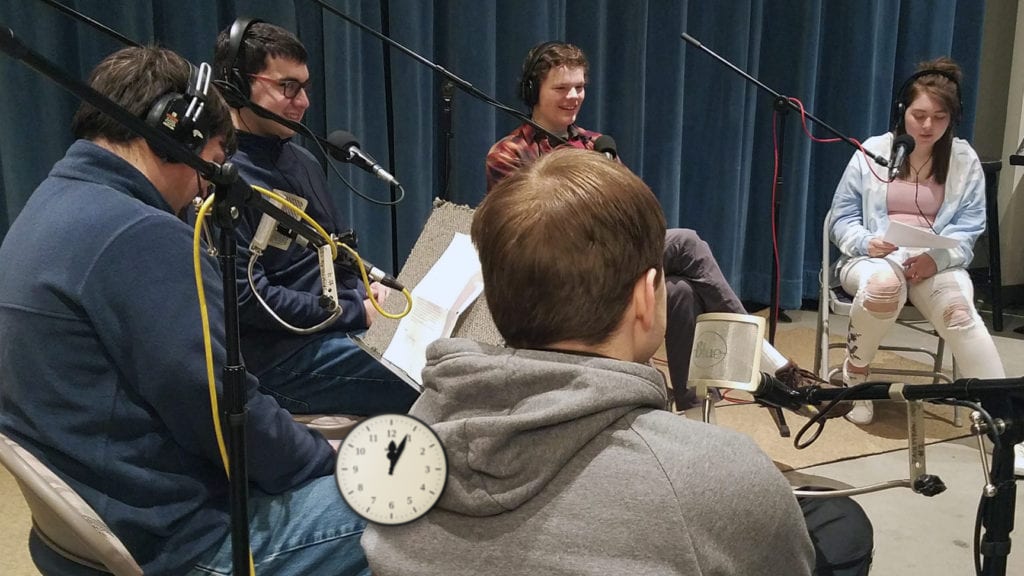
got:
**12:04**
